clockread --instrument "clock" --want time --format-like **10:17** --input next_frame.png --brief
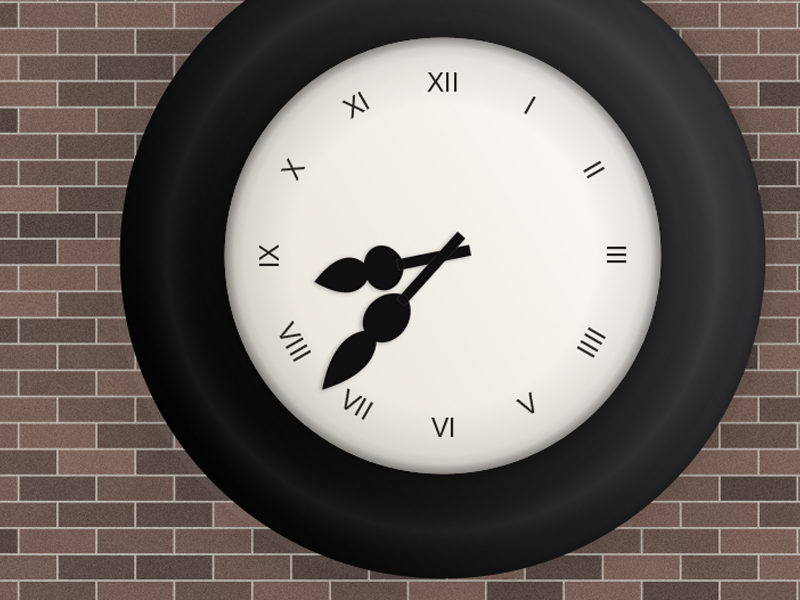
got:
**8:37**
